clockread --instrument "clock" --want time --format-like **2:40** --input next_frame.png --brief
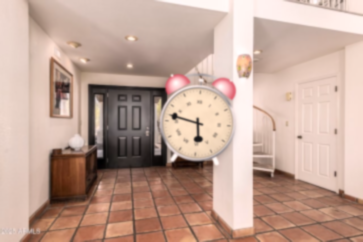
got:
**5:47**
